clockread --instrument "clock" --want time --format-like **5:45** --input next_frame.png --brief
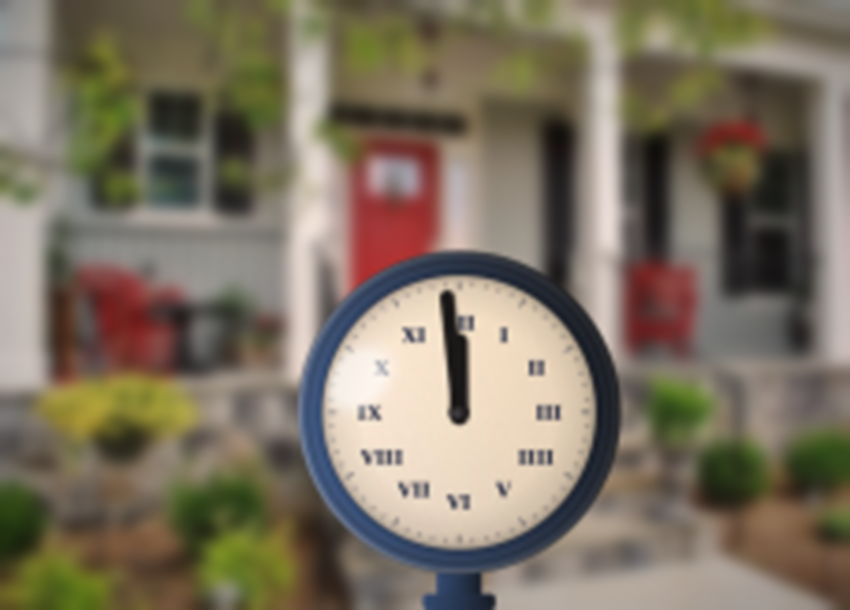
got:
**11:59**
